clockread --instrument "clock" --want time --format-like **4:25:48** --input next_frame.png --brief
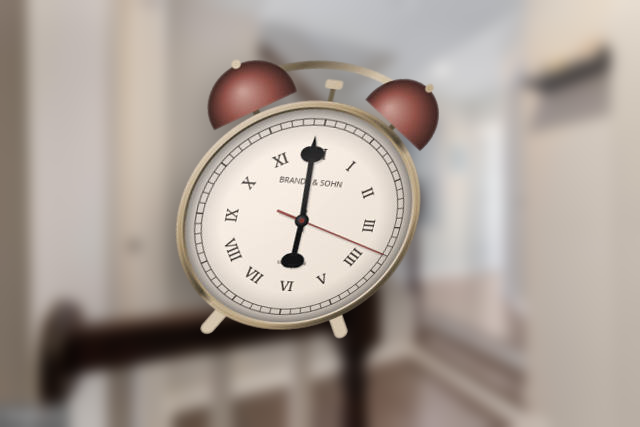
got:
**5:59:18**
